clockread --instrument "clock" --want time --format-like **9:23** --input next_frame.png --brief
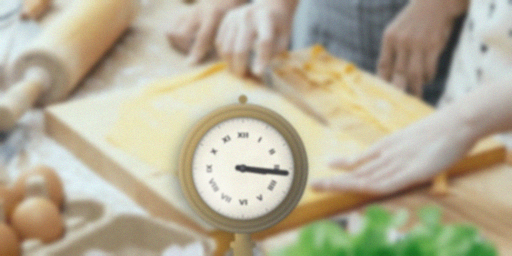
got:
**3:16**
